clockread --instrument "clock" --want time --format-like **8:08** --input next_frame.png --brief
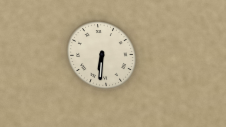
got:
**6:32**
